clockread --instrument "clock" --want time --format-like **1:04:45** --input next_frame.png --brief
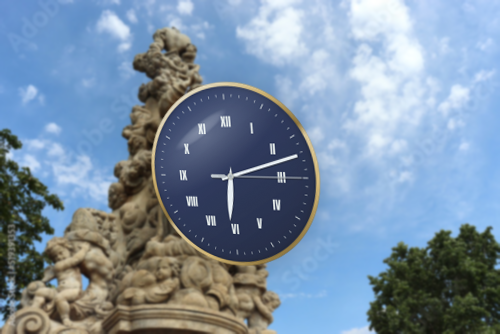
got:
**6:12:15**
